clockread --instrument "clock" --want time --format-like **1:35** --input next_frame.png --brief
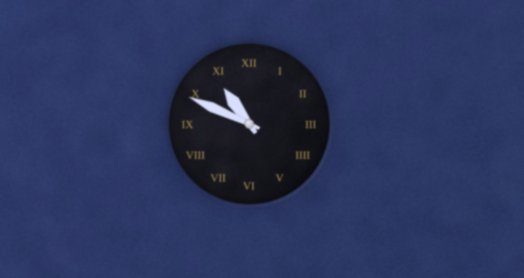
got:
**10:49**
